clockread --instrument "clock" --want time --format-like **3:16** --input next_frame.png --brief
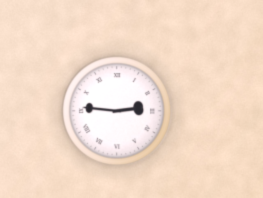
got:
**2:46**
